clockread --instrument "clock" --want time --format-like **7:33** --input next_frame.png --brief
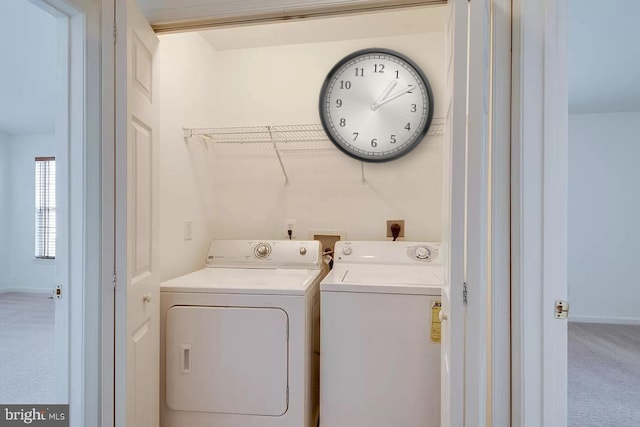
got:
**1:10**
